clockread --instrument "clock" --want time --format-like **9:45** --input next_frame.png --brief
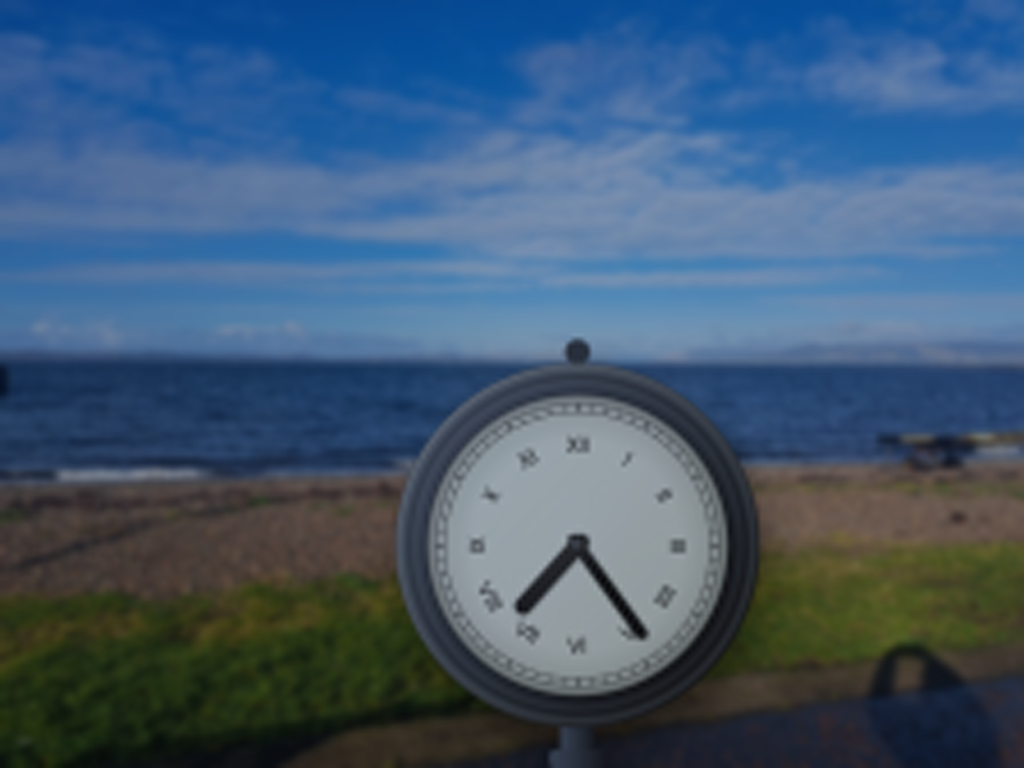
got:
**7:24**
